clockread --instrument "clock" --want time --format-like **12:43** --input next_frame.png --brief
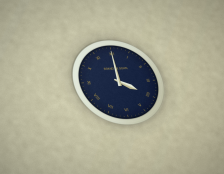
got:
**4:00**
